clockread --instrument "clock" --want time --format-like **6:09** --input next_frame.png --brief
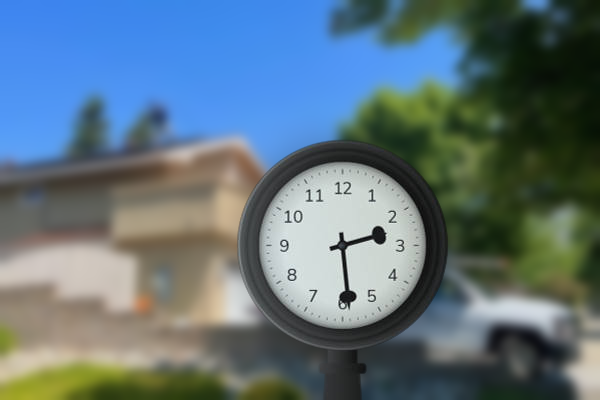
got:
**2:29**
